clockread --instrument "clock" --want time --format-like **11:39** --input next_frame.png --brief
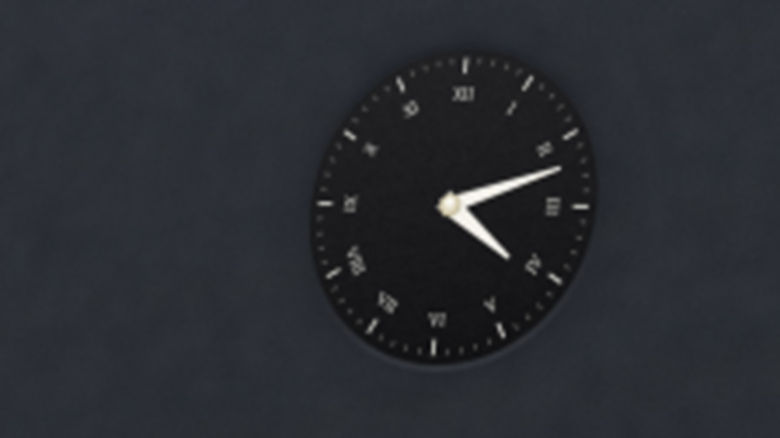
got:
**4:12**
